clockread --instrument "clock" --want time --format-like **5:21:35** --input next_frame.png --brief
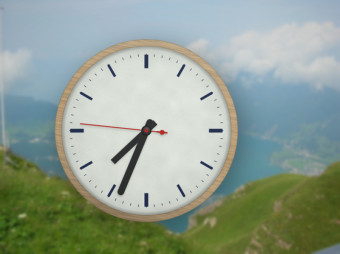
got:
**7:33:46**
